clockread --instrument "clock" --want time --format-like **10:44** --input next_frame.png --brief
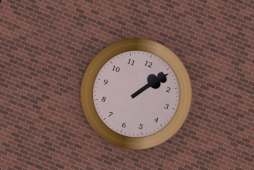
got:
**1:06**
